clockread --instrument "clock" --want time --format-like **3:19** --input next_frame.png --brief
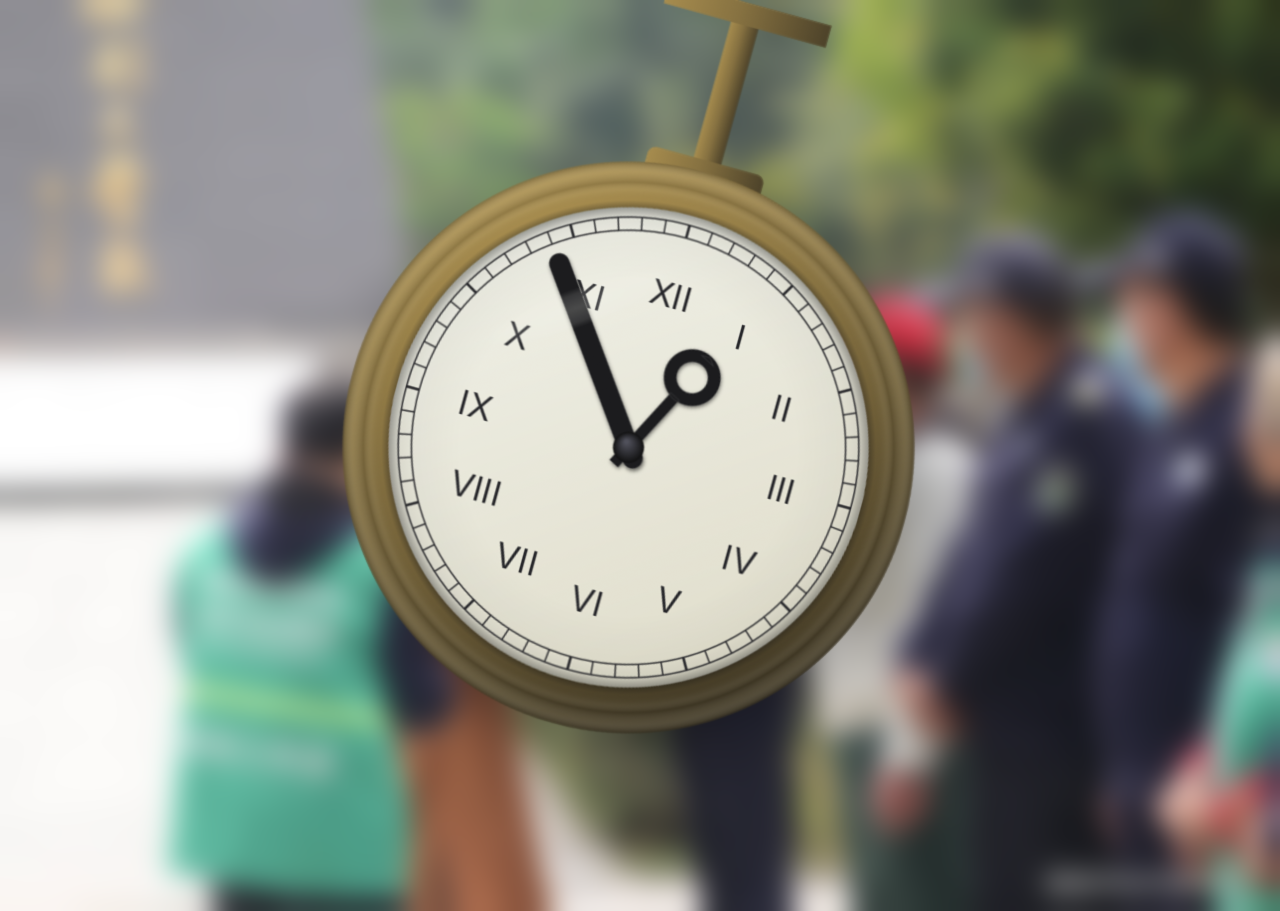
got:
**12:54**
